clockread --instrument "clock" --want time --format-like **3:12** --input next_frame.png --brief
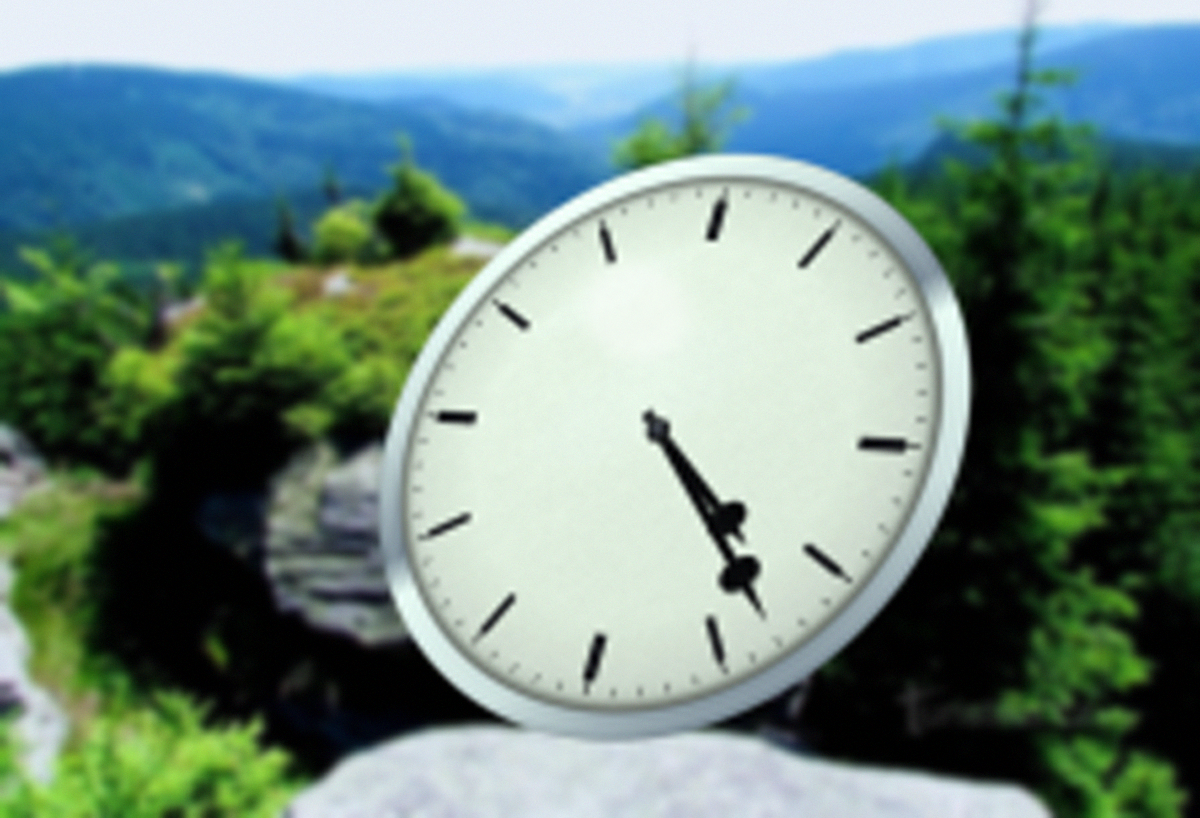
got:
**4:23**
